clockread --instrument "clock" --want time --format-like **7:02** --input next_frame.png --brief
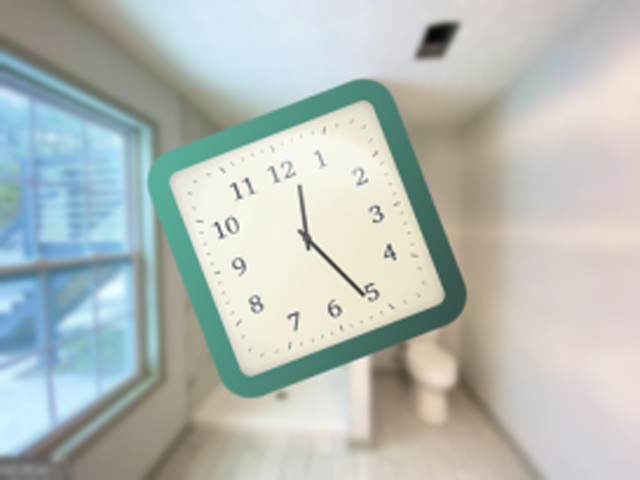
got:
**12:26**
